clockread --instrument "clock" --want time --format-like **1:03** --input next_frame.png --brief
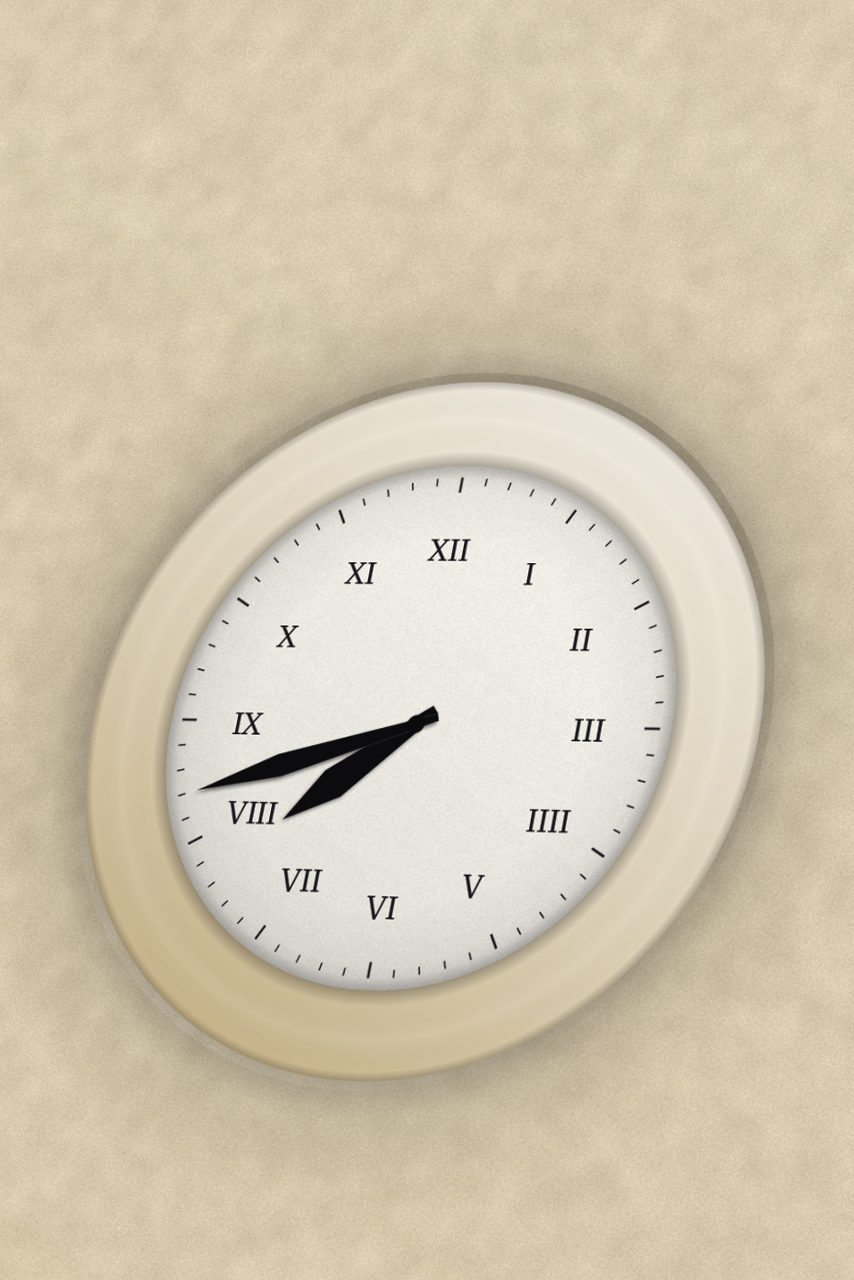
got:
**7:42**
